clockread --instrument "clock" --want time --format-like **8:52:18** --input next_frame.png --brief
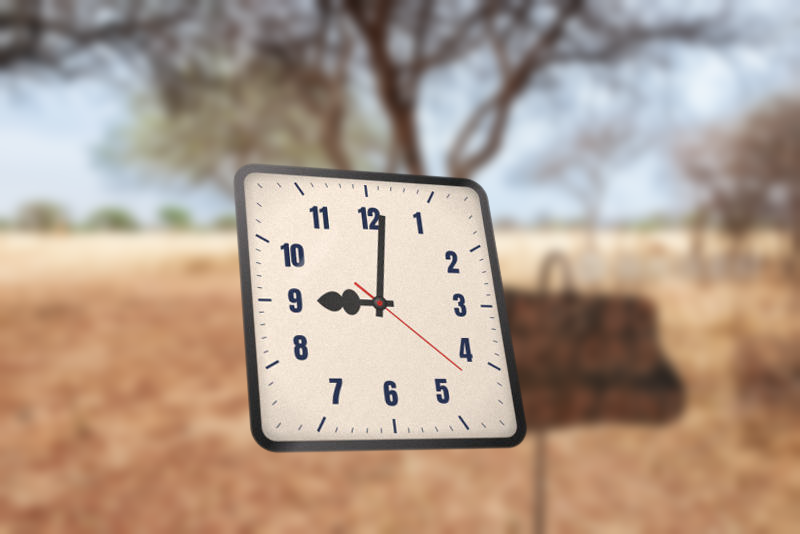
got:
**9:01:22**
